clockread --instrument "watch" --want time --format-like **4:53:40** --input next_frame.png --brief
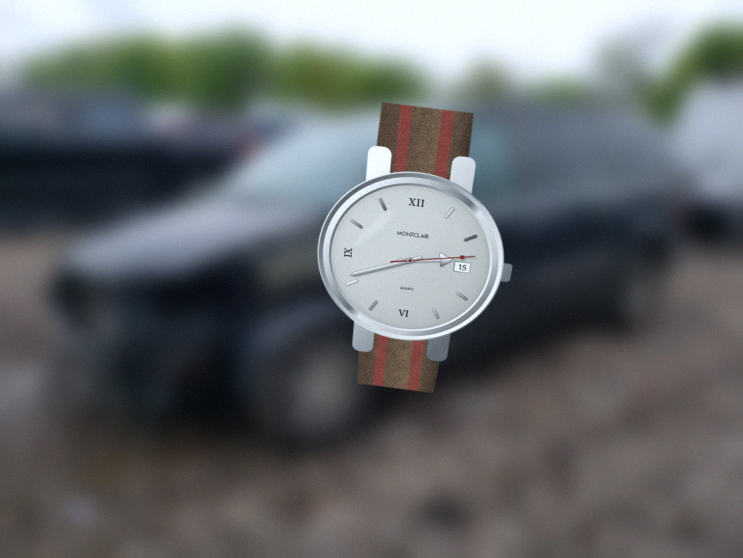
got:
**2:41:13**
